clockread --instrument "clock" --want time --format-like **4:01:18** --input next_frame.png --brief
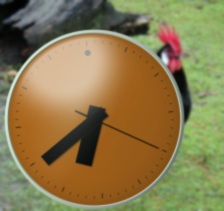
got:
**6:39:20**
